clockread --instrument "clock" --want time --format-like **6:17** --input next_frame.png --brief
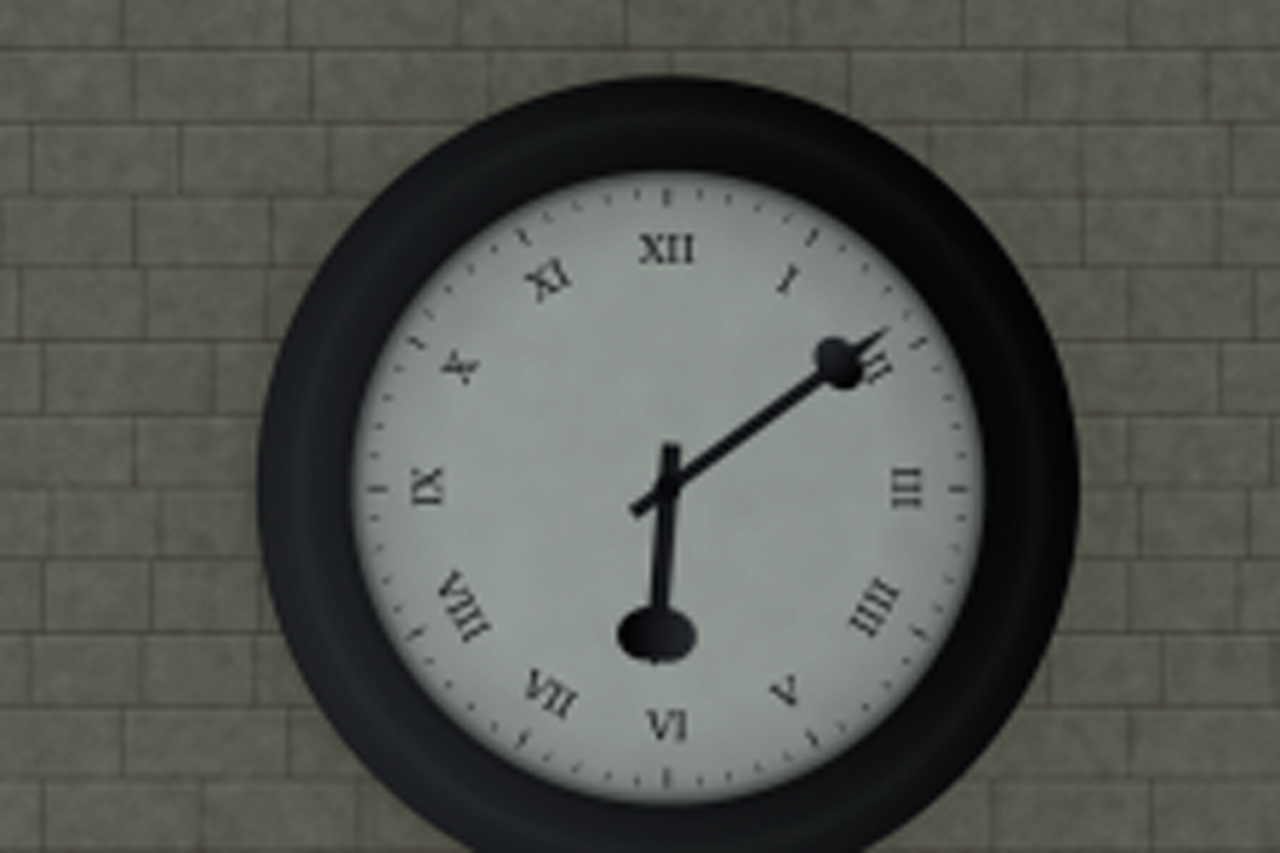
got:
**6:09**
